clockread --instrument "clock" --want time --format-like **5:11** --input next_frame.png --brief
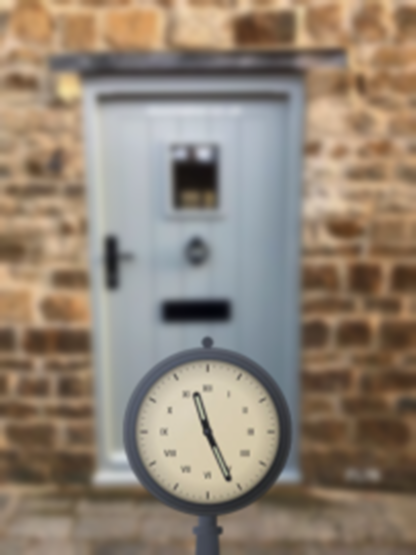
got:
**11:26**
